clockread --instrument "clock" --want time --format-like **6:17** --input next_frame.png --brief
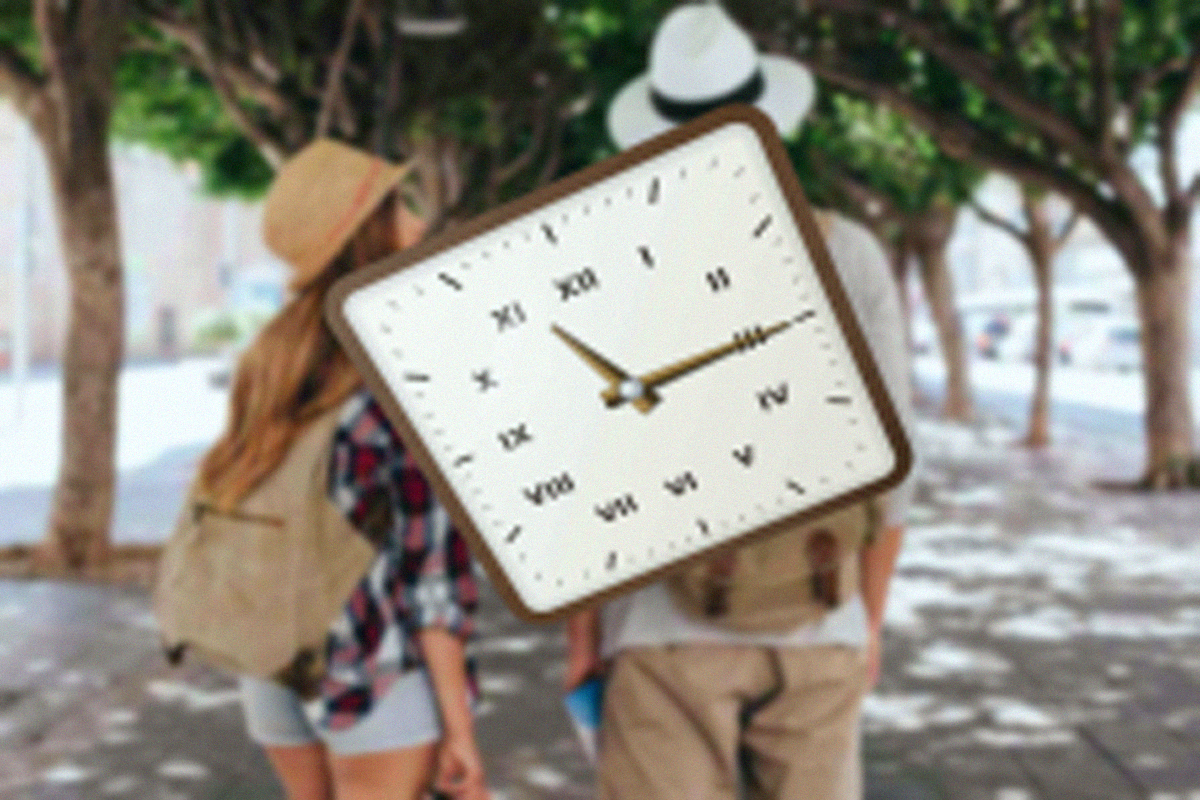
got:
**11:15**
